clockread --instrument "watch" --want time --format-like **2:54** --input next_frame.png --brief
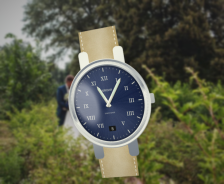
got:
**11:06**
